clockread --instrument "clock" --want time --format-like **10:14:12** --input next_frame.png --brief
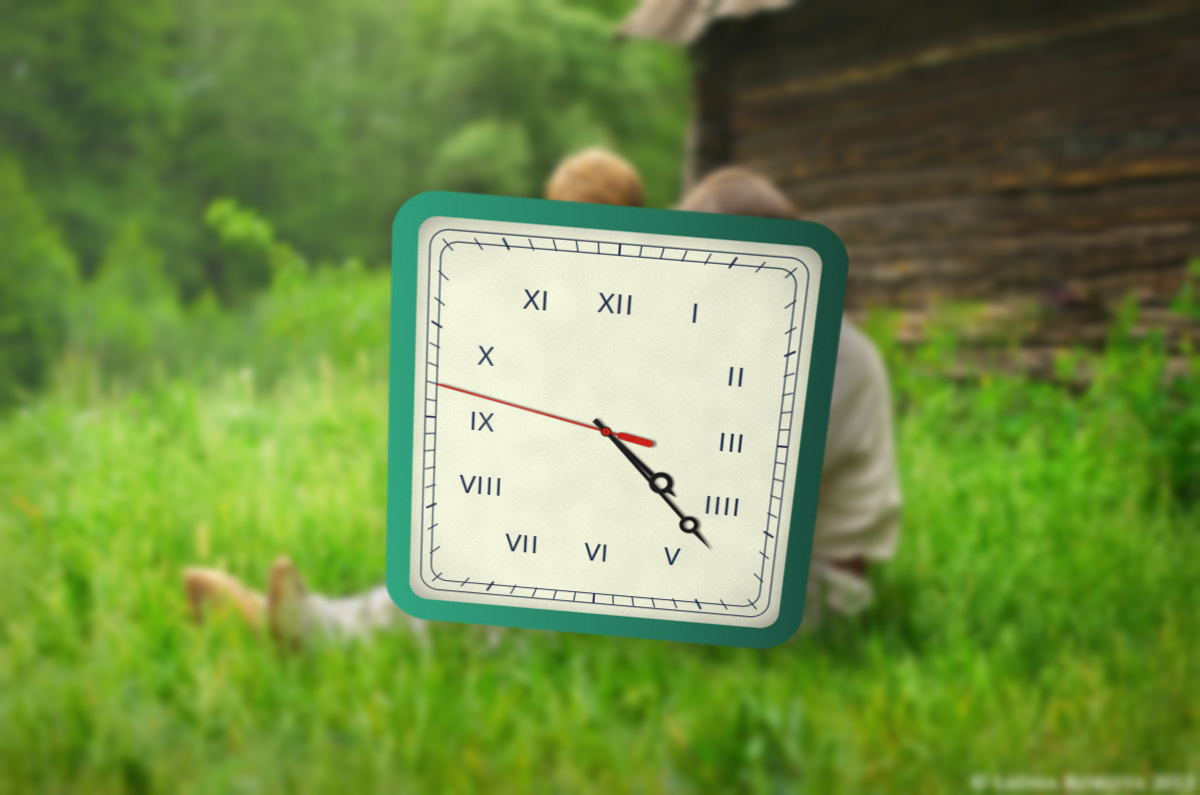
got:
**4:22:47**
